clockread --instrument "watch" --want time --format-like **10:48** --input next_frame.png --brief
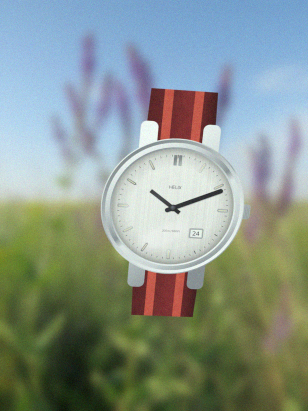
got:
**10:11**
